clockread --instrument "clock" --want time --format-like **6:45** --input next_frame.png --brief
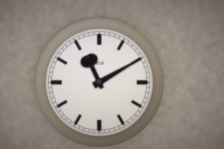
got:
**11:10**
